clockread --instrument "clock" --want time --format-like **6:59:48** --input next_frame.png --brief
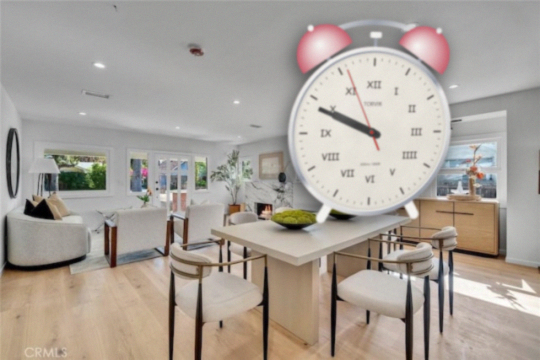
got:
**9:48:56**
